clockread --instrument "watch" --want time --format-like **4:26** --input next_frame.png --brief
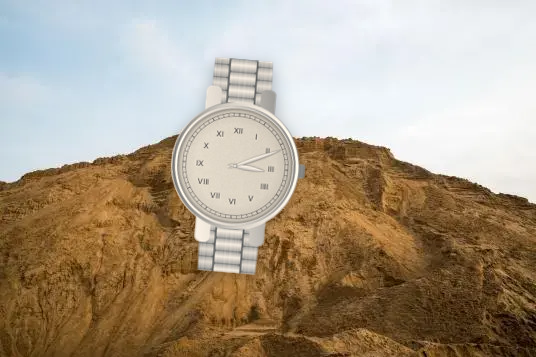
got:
**3:11**
